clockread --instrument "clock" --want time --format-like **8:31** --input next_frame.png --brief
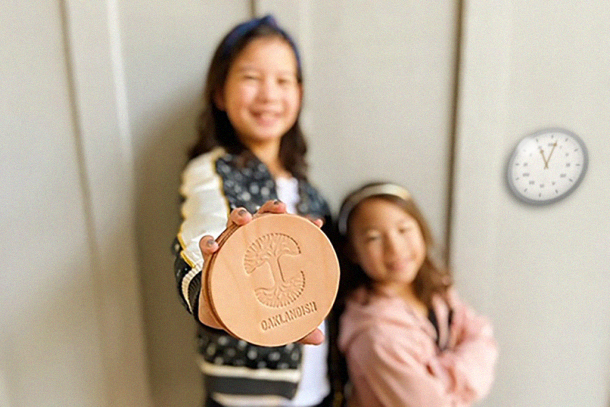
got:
**11:02**
